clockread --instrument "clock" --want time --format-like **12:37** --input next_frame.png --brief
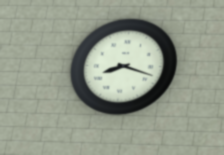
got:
**8:18**
